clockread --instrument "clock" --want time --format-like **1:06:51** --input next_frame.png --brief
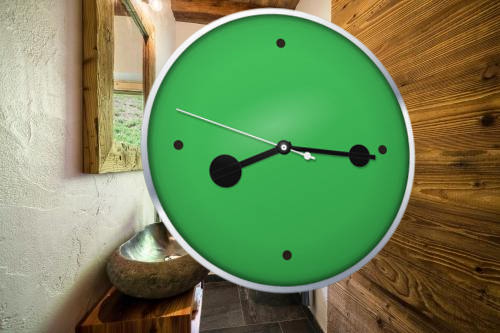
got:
**8:15:48**
